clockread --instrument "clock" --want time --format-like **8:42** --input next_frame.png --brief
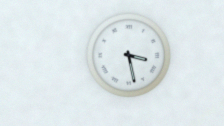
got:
**3:28**
